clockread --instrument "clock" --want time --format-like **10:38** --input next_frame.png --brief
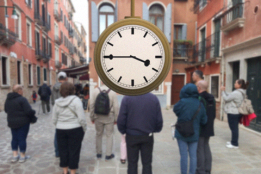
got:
**3:45**
